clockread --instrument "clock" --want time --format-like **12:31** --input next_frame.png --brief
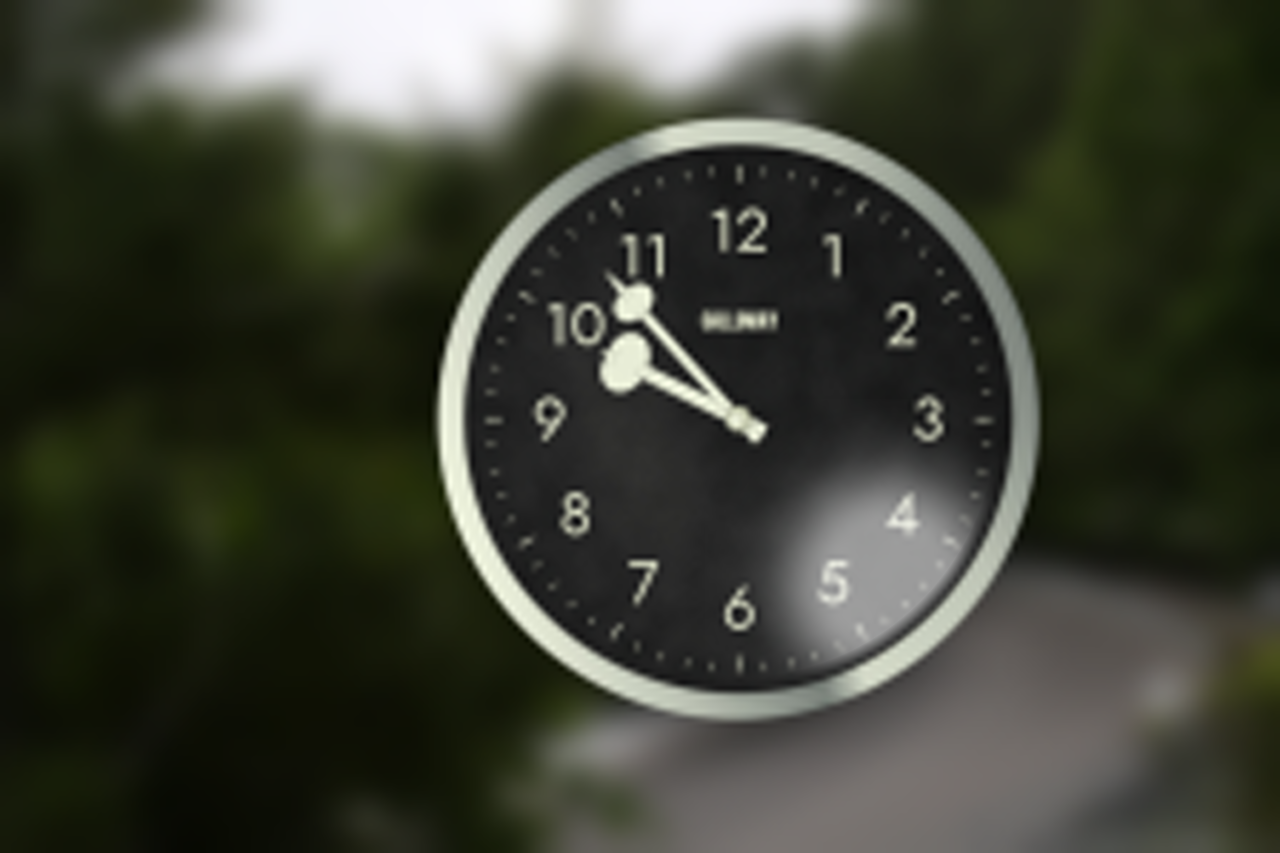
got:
**9:53**
